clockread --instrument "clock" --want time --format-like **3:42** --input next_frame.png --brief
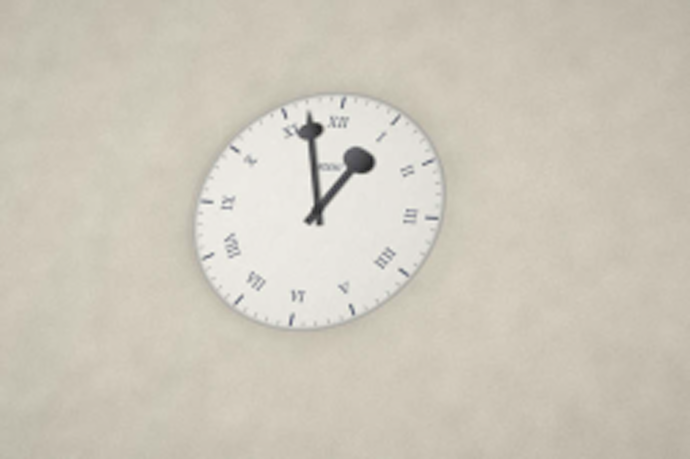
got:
**12:57**
